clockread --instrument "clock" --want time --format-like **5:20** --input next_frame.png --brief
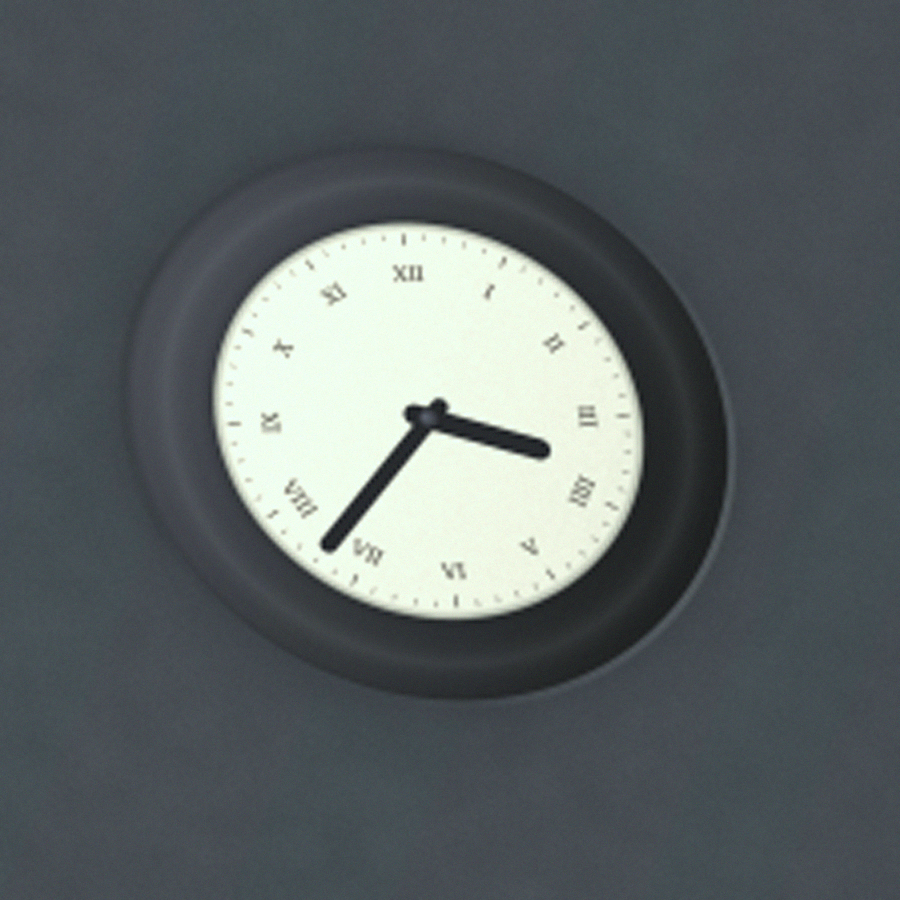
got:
**3:37**
